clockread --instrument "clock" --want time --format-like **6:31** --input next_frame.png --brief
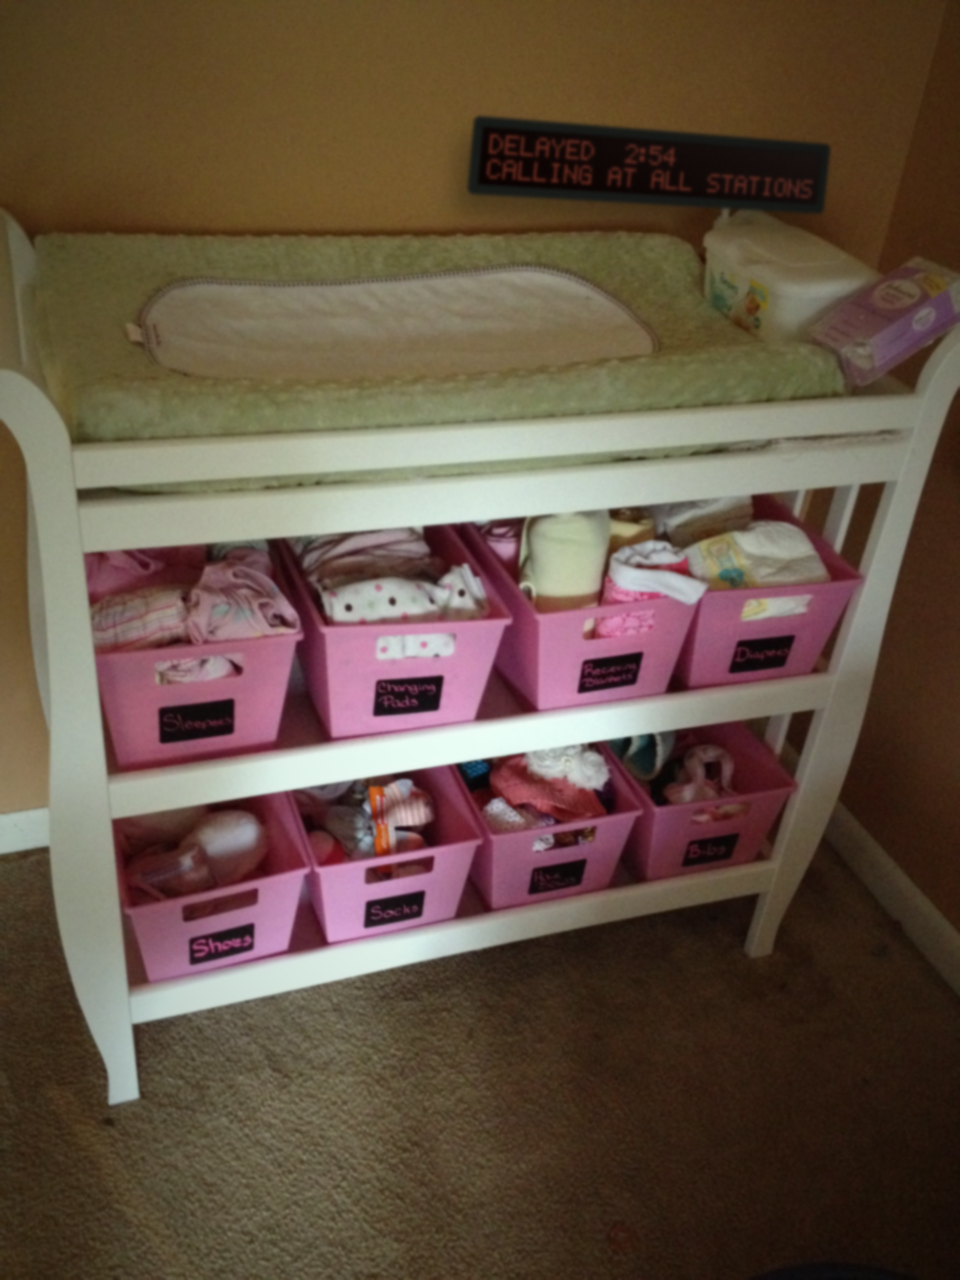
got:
**2:54**
